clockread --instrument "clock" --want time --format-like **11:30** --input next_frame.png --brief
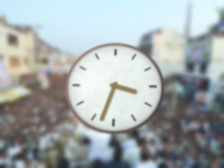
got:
**3:33**
